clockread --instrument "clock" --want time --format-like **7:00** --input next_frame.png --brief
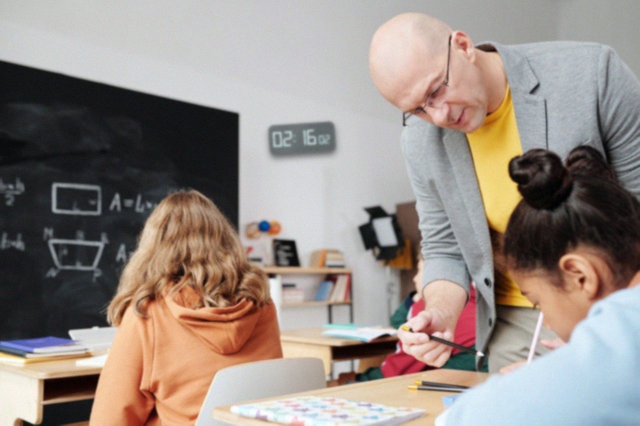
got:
**2:16**
